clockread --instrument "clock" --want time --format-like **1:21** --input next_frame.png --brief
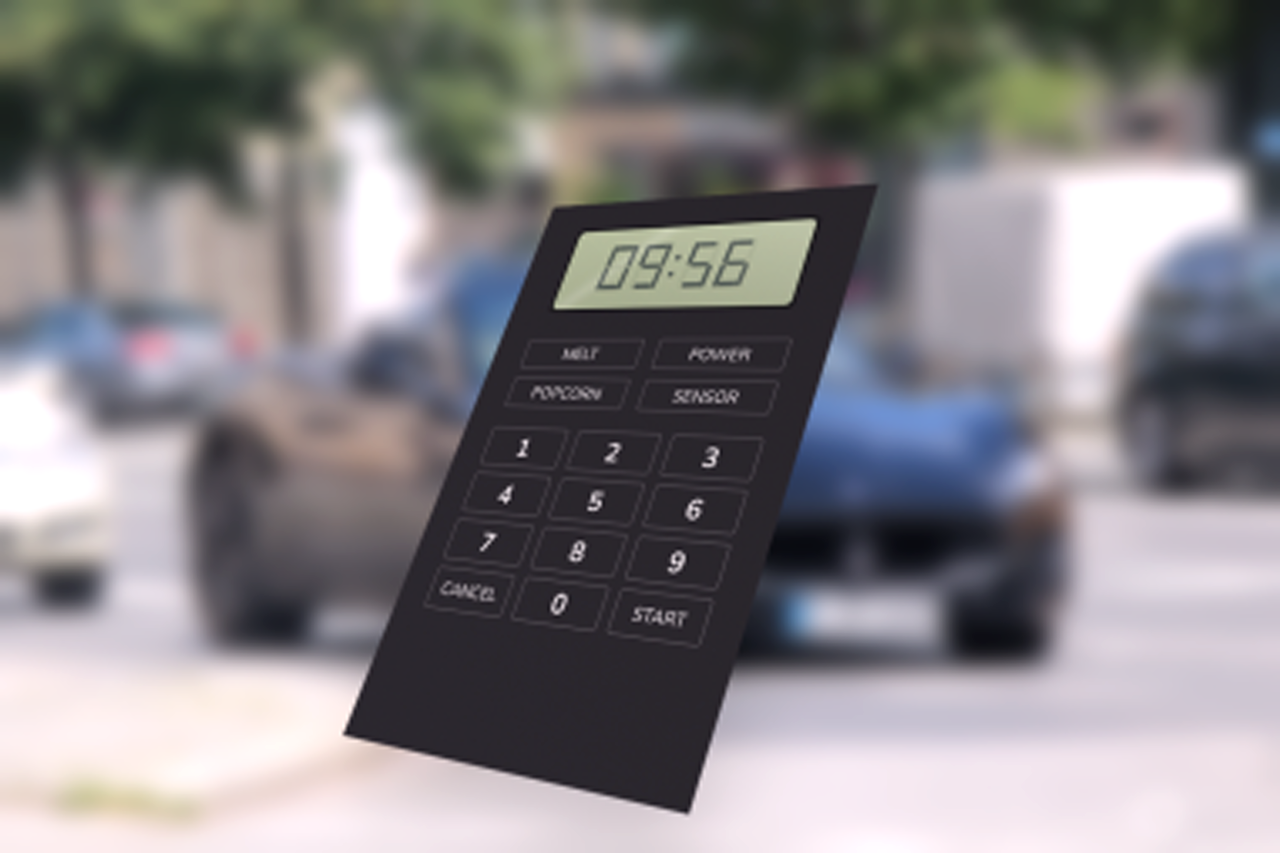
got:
**9:56**
